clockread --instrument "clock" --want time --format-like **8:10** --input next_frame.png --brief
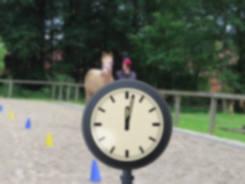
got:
**12:02**
